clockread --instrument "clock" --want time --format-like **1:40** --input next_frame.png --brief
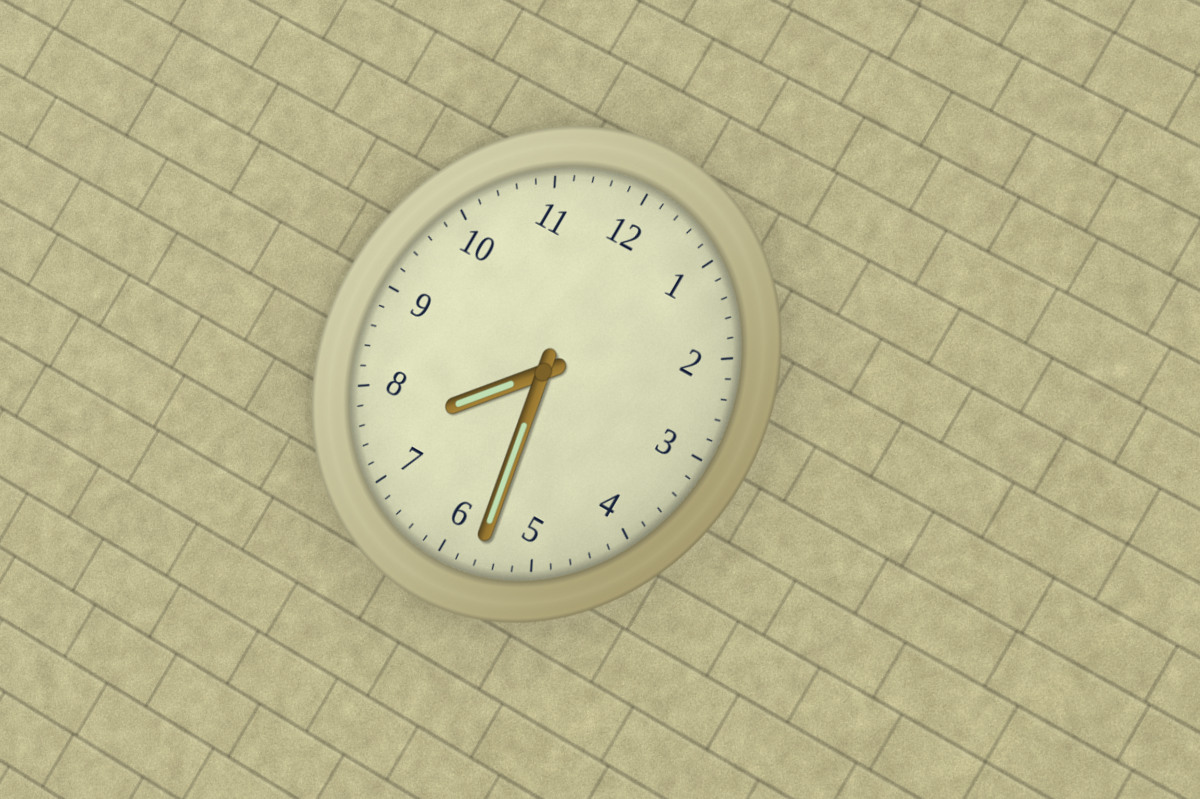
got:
**7:28**
